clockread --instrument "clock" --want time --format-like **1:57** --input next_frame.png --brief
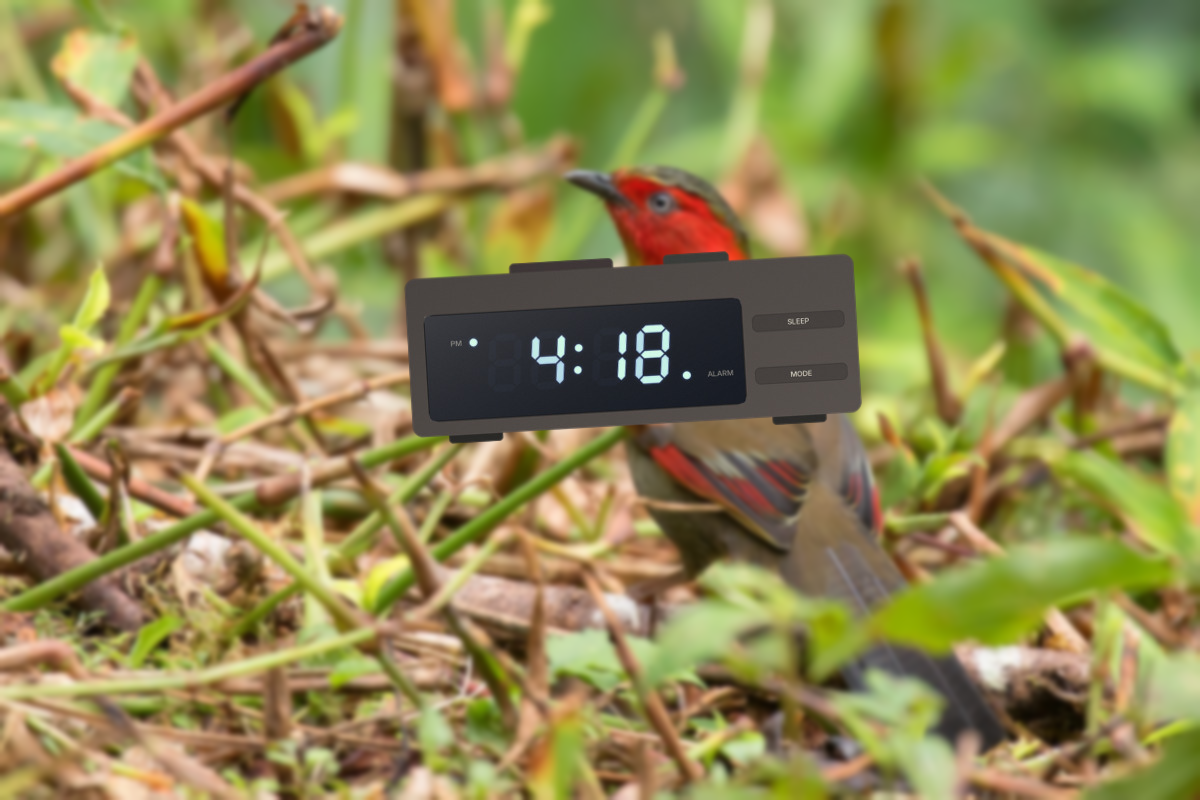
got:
**4:18**
